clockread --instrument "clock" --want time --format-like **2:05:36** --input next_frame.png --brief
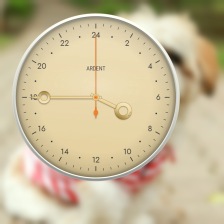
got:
**7:45:00**
